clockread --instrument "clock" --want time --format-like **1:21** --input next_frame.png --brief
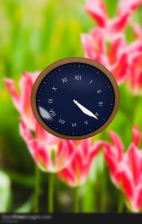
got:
**4:21**
